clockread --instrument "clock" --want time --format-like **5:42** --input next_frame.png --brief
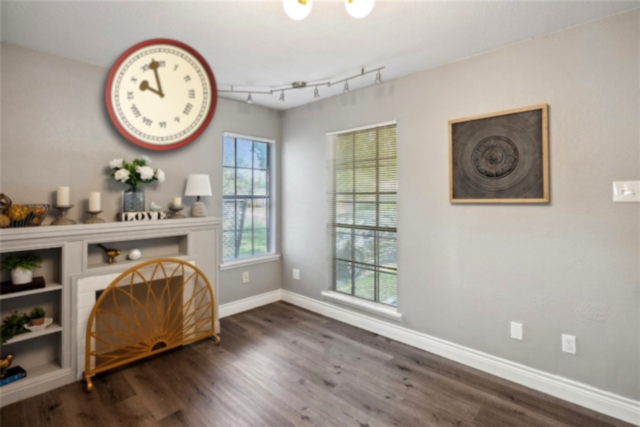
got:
**9:58**
